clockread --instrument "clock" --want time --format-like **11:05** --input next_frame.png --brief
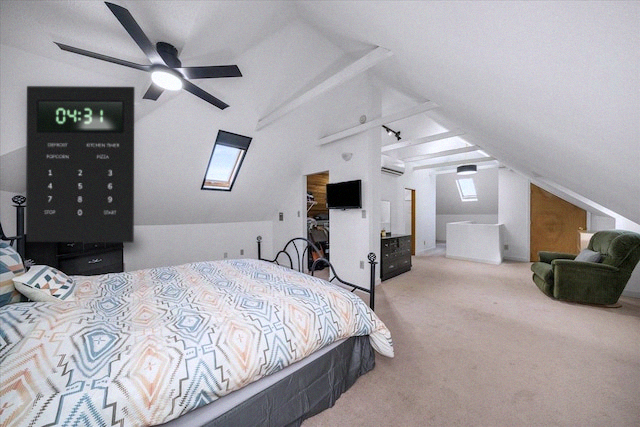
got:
**4:31**
